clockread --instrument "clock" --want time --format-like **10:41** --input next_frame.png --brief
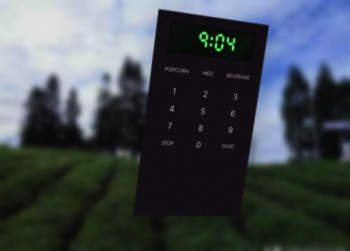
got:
**9:04**
